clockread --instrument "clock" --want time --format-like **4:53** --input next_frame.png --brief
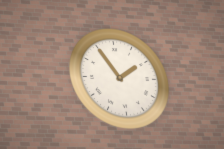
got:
**1:55**
